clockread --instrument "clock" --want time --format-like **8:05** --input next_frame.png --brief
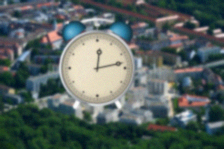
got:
**12:13**
